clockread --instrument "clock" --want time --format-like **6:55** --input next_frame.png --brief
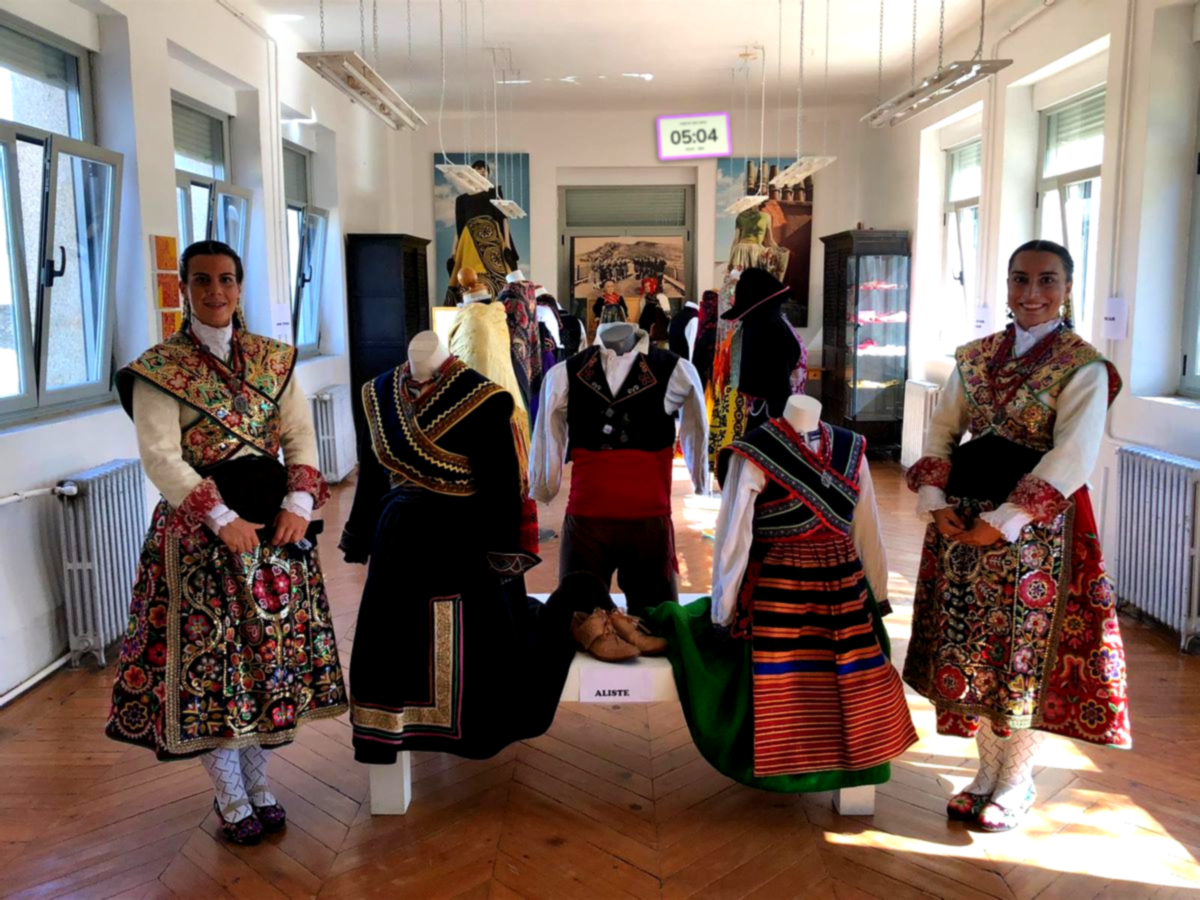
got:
**5:04**
